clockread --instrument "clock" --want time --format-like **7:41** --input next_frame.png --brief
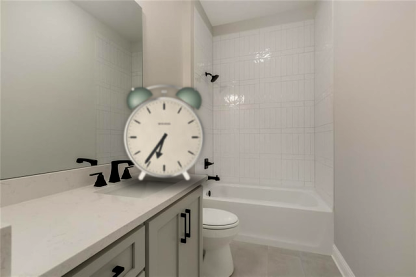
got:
**6:36**
